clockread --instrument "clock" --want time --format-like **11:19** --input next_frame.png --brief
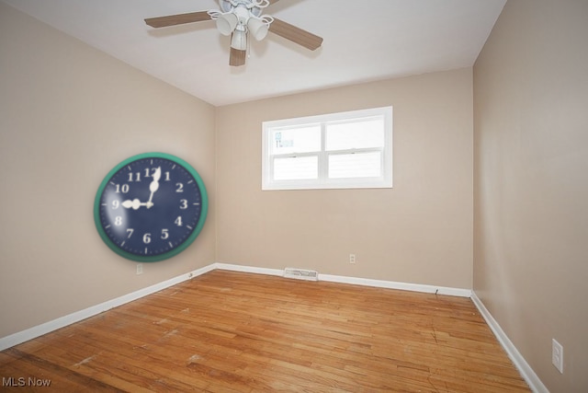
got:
**9:02**
